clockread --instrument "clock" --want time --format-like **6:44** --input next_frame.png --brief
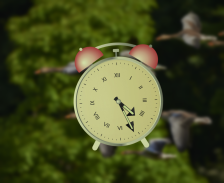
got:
**4:26**
